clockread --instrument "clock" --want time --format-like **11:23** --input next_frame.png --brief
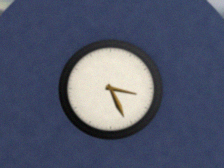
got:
**3:26**
